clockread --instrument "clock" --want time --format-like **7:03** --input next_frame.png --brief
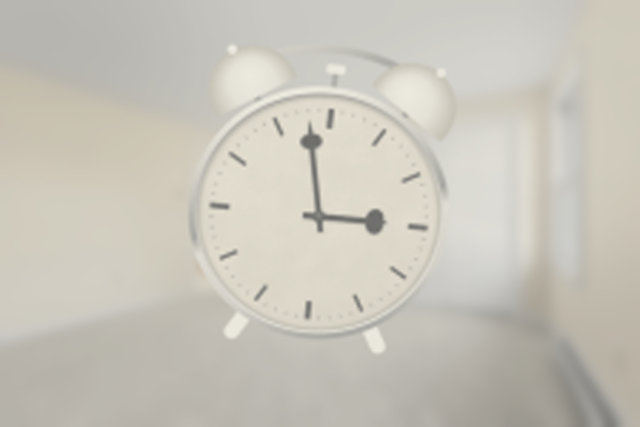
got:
**2:58**
